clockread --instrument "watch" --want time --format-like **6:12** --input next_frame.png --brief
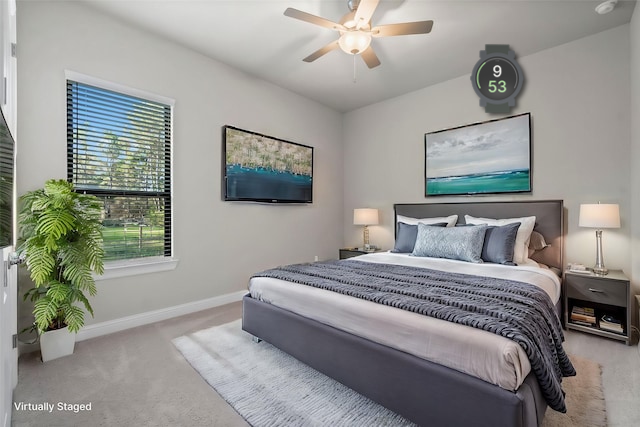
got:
**9:53**
